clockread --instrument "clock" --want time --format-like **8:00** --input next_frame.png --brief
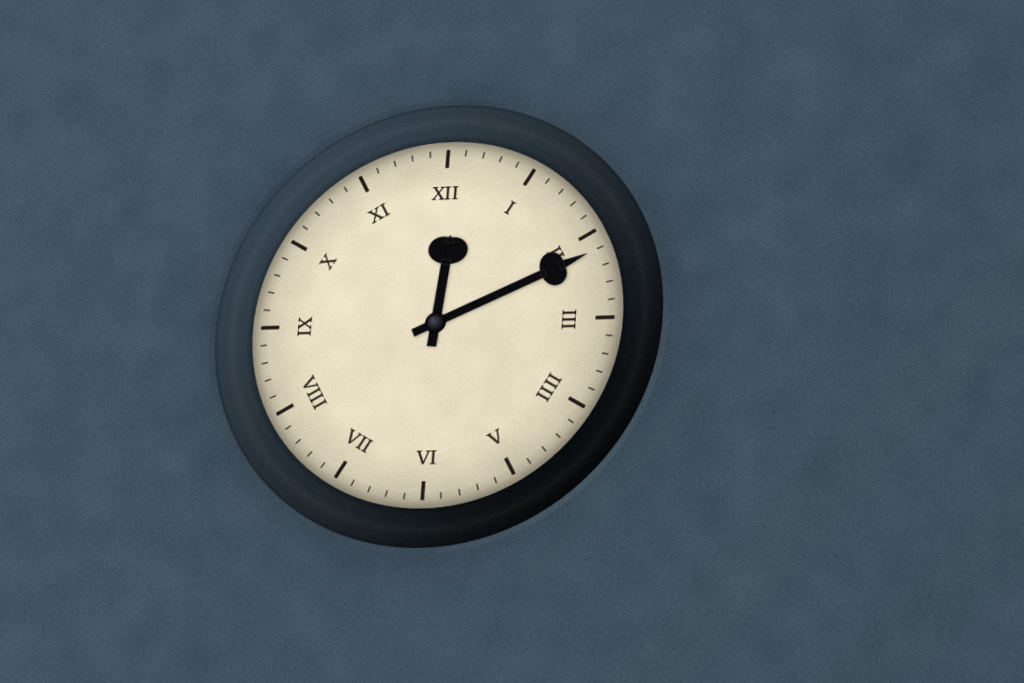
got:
**12:11**
